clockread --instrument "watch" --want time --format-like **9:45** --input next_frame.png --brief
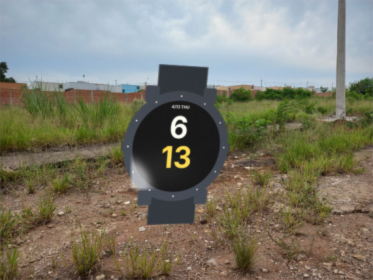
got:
**6:13**
